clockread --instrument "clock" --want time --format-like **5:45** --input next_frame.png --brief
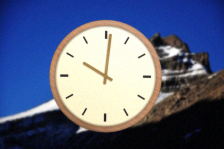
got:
**10:01**
